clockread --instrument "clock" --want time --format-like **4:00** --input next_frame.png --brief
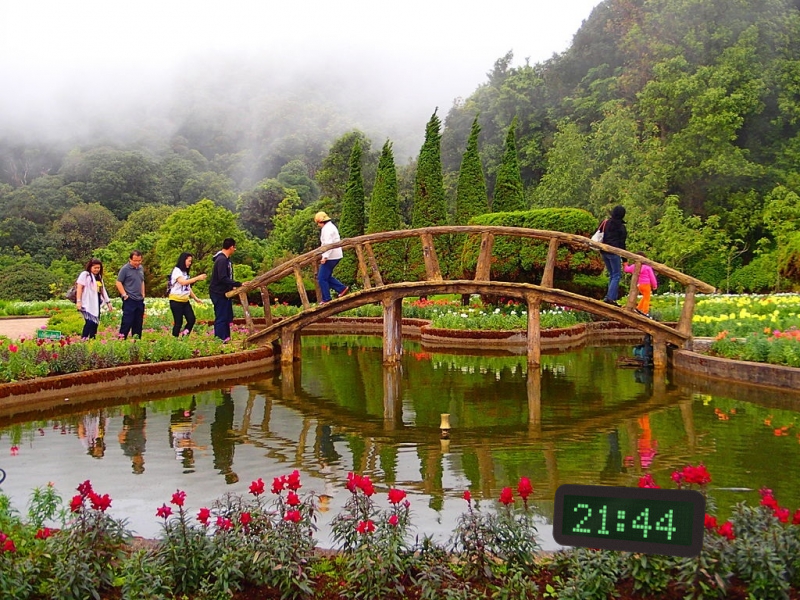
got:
**21:44**
